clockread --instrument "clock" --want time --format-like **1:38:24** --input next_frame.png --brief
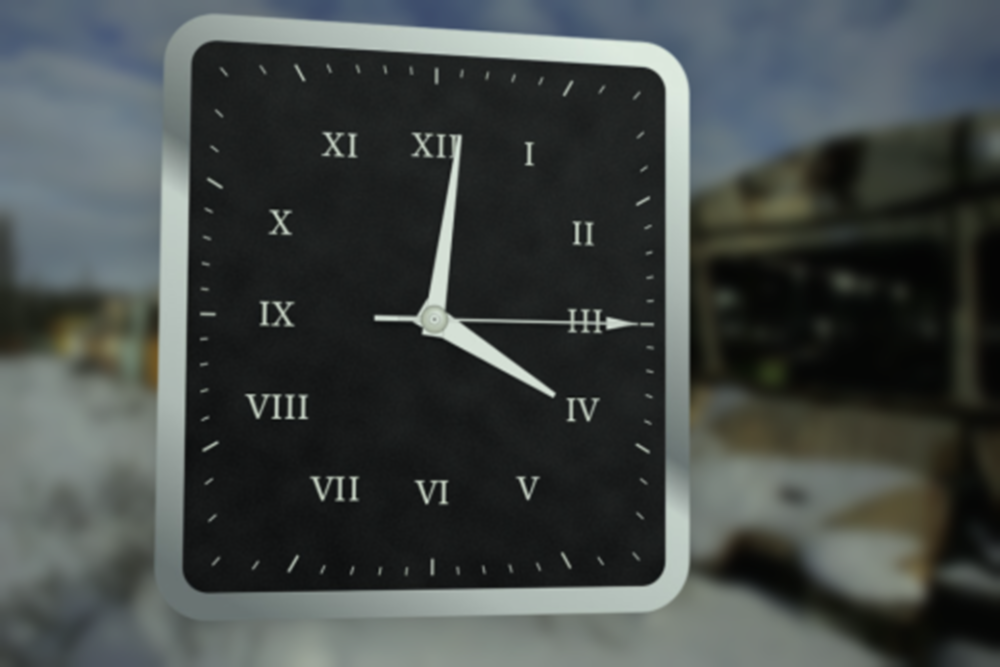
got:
**4:01:15**
